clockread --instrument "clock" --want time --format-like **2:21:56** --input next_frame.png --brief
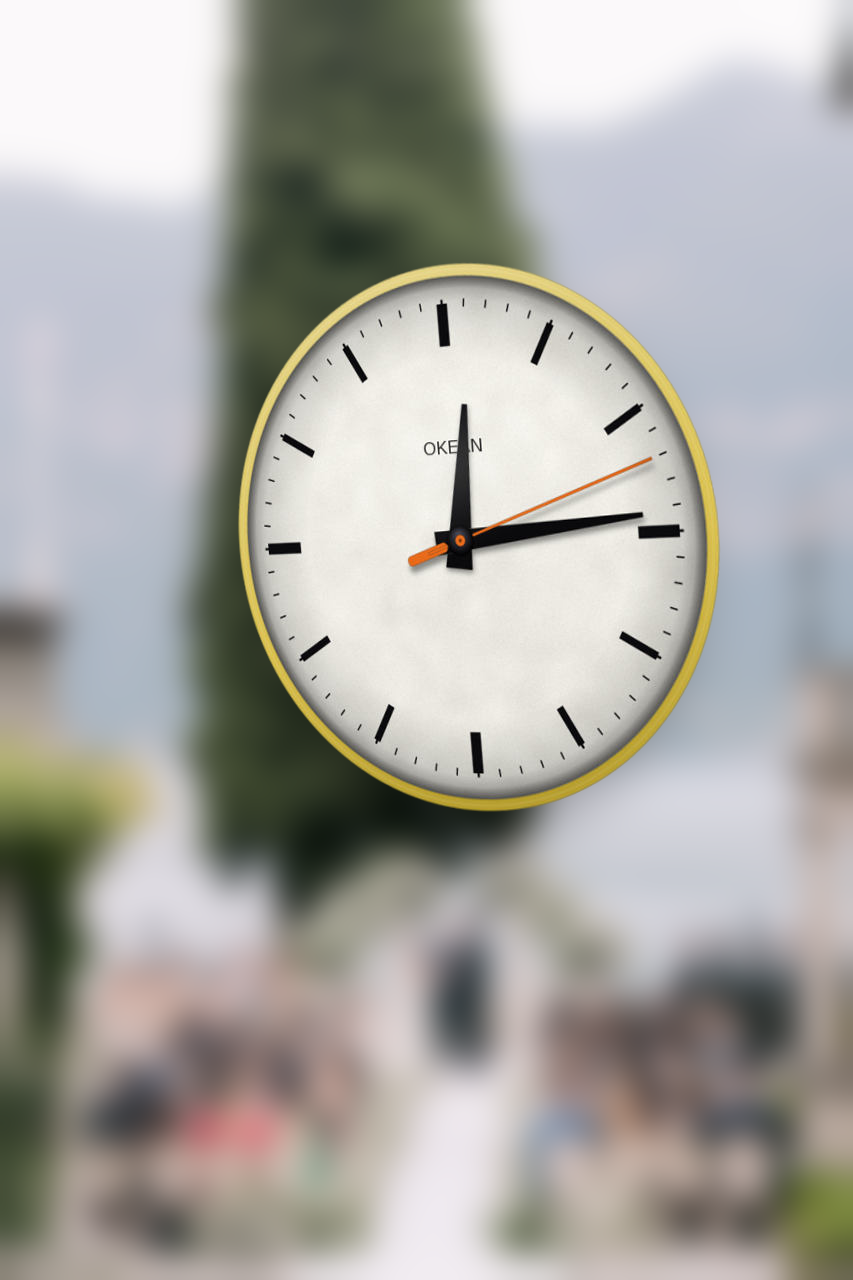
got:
**12:14:12**
